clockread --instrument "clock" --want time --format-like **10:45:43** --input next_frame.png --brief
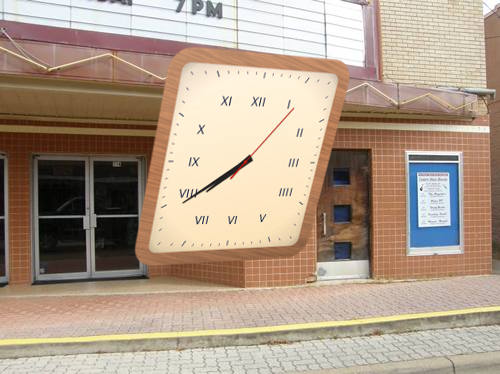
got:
**7:39:06**
